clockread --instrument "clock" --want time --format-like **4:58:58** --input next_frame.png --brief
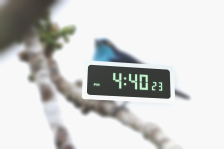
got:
**4:40:23**
